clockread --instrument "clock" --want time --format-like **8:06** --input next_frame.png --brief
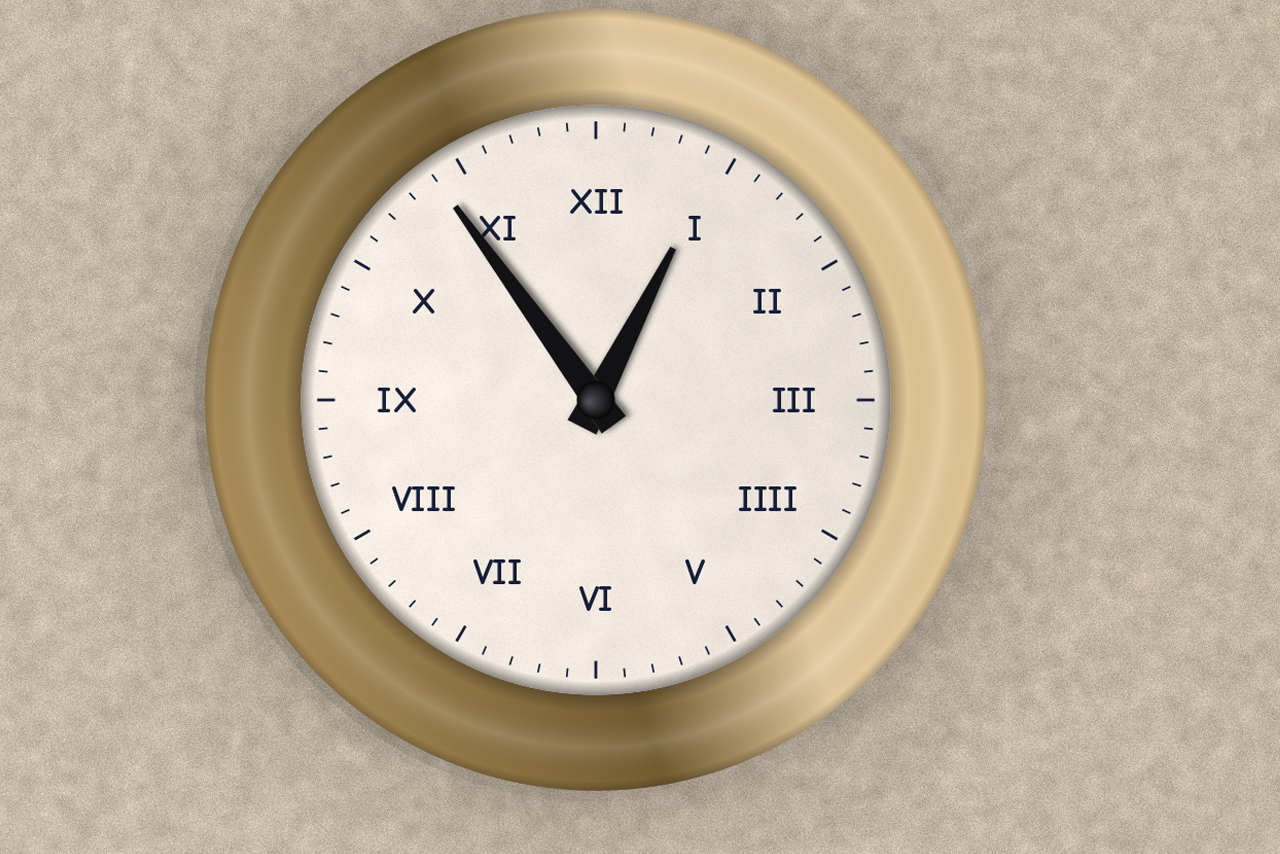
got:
**12:54**
